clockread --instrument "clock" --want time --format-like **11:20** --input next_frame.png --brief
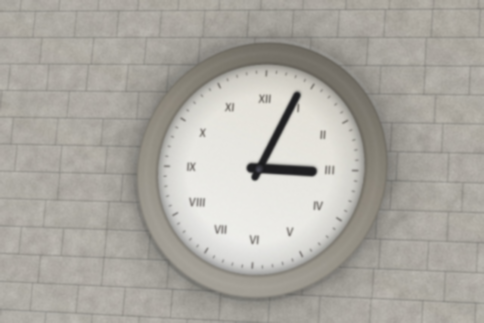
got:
**3:04**
